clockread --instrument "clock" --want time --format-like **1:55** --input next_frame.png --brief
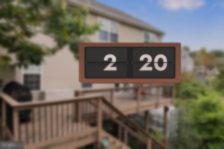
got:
**2:20**
